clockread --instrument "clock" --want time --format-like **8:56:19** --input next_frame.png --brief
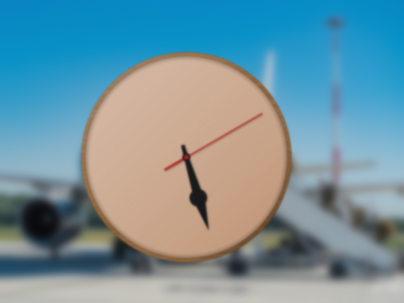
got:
**5:27:10**
